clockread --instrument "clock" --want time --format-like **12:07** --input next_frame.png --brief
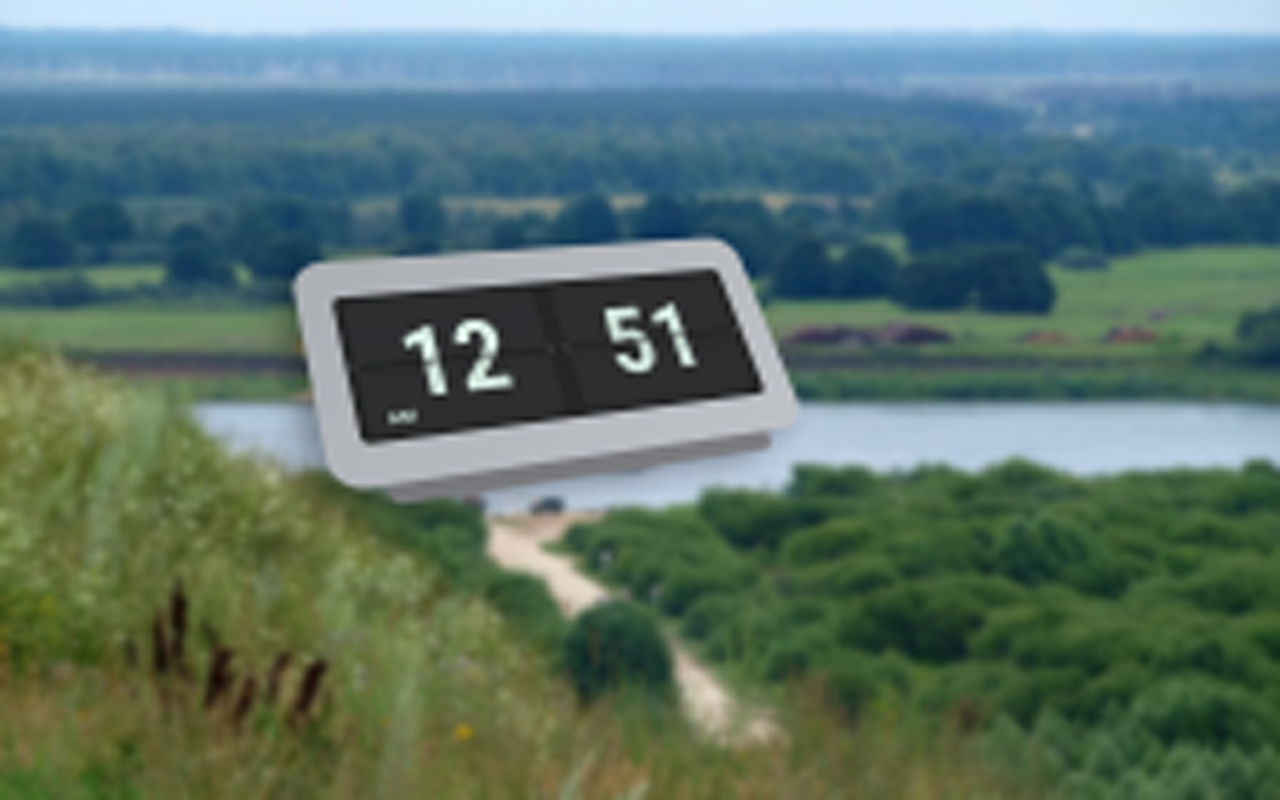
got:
**12:51**
